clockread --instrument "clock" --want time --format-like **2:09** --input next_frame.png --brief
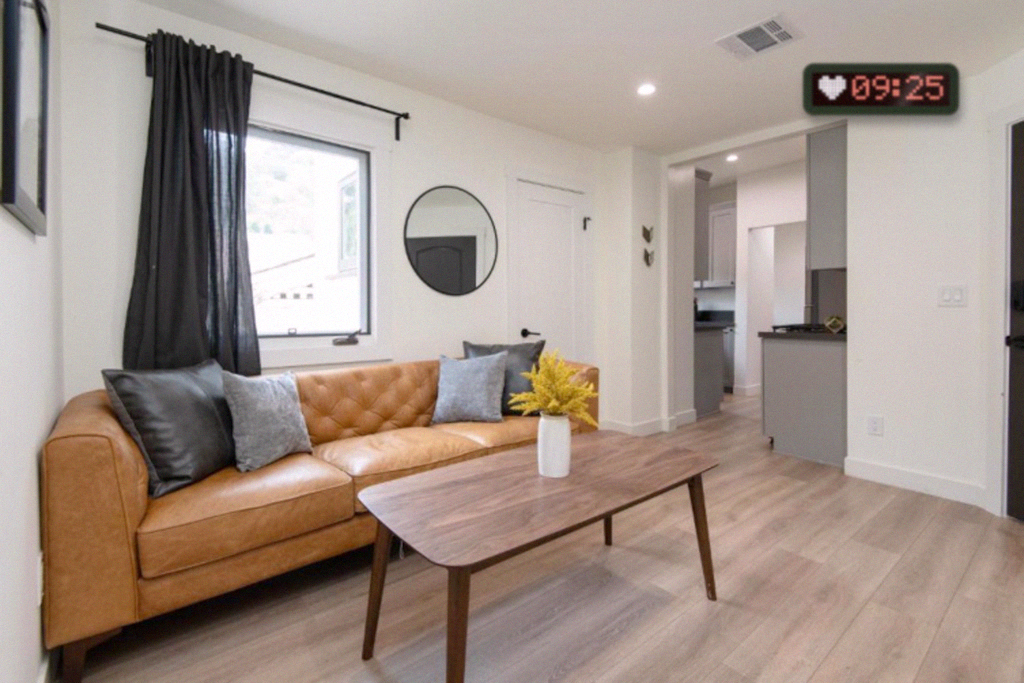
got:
**9:25**
